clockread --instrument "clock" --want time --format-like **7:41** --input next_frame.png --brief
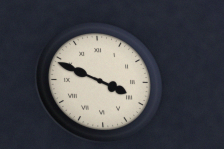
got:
**3:49**
